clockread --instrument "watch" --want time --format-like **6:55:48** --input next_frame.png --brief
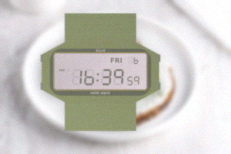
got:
**16:39:59**
